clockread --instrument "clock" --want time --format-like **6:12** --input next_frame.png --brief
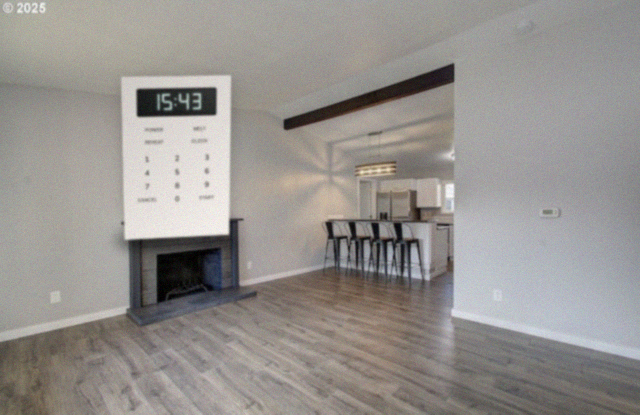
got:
**15:43**
